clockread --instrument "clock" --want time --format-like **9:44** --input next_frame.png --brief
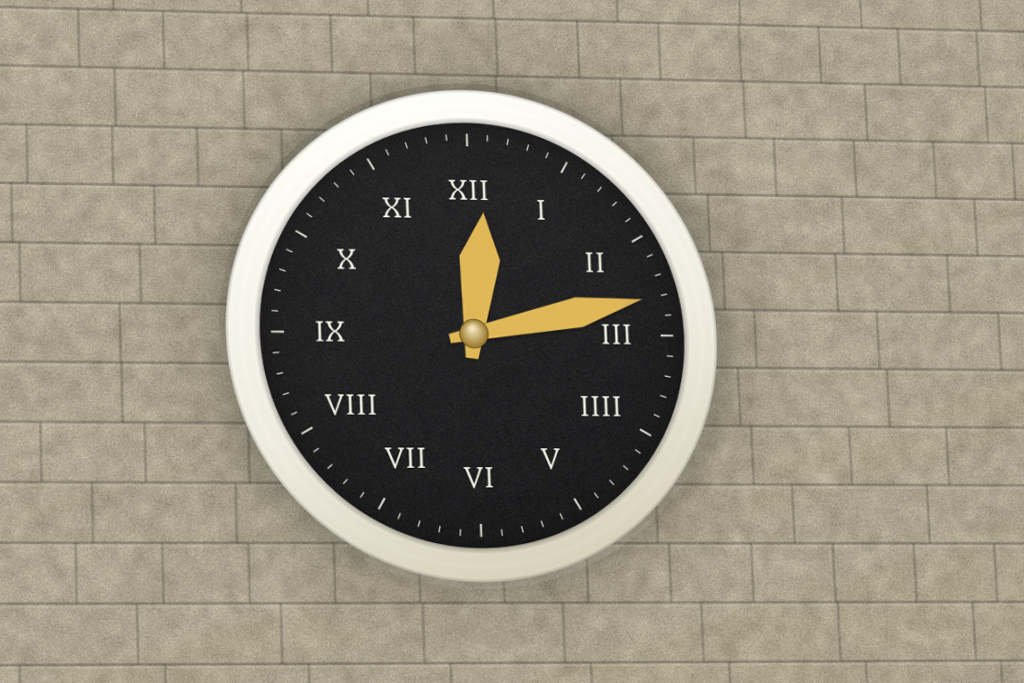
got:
**12:13**
